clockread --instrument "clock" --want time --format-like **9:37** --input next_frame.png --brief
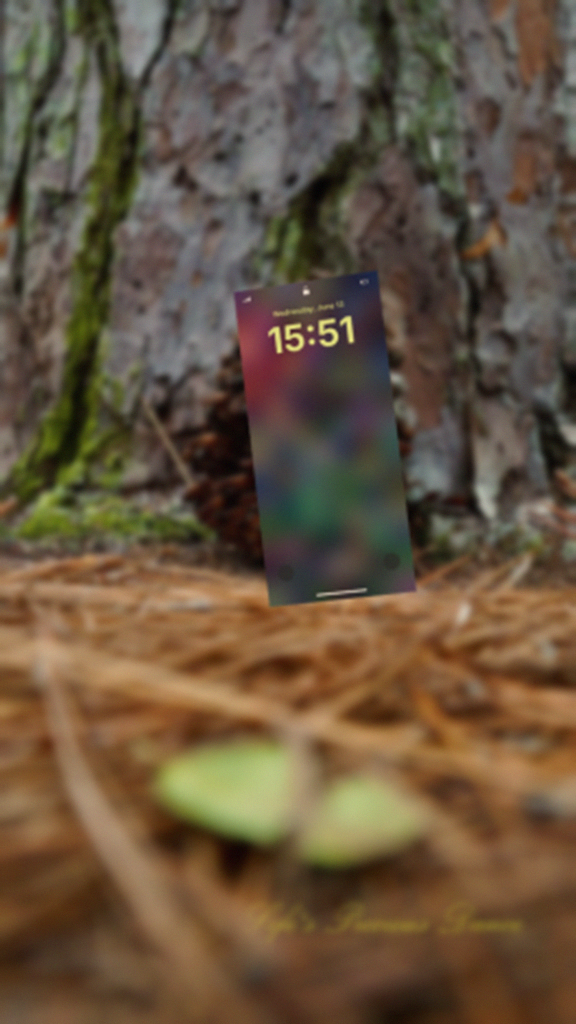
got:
**15:51**
